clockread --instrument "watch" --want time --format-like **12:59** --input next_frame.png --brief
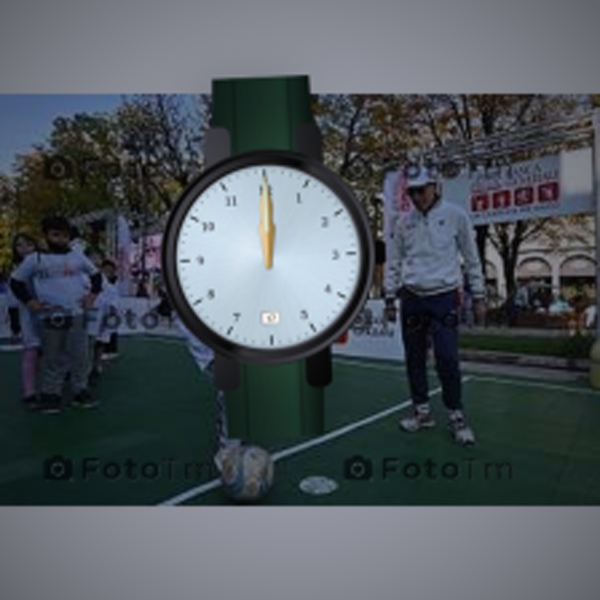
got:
**12:00**
